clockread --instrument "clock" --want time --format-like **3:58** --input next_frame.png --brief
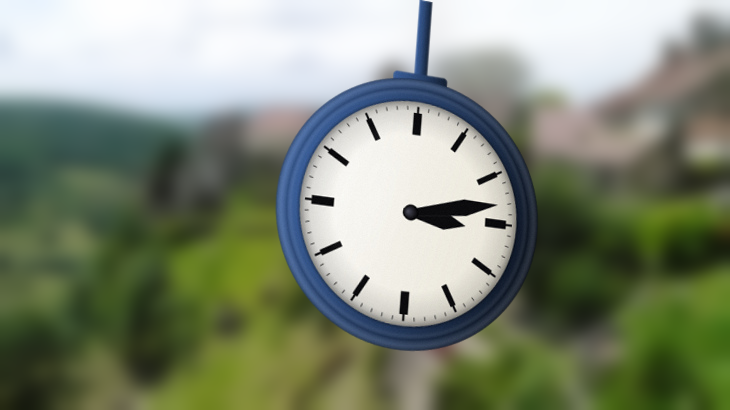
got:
**3:13**
